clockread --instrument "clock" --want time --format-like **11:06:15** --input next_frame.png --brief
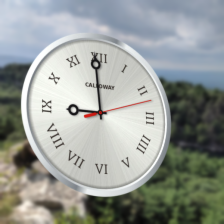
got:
**8:59:12**
